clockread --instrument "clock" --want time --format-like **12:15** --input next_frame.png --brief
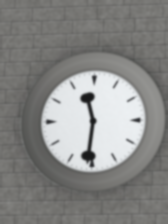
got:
**11:31**
